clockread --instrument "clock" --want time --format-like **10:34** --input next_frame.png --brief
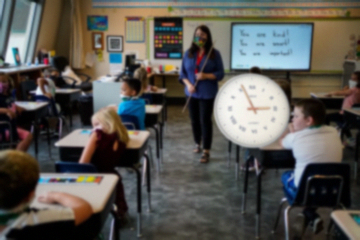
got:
**2:56**
